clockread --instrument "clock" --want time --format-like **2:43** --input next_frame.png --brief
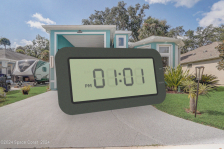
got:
**1:01**
